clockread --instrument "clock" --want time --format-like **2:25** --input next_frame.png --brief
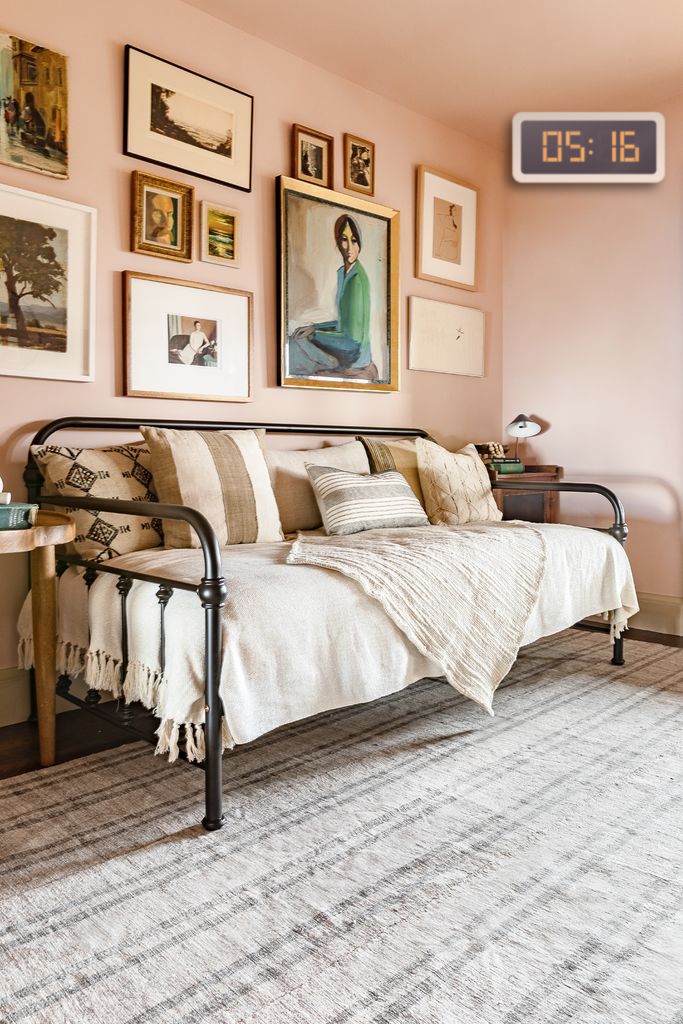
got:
**5:16**
